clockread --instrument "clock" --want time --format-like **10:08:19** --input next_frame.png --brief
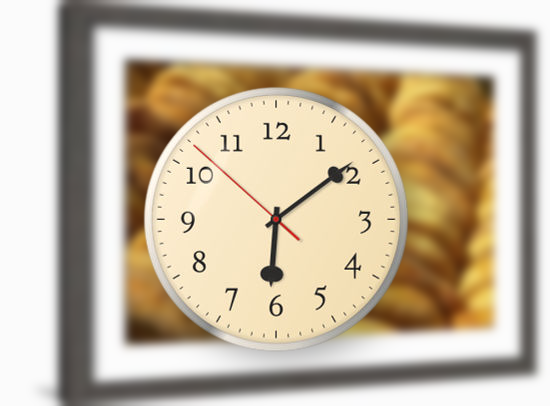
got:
**6:08:52**
